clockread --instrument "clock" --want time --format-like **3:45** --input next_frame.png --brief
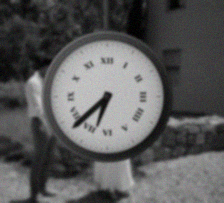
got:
**6:38**
